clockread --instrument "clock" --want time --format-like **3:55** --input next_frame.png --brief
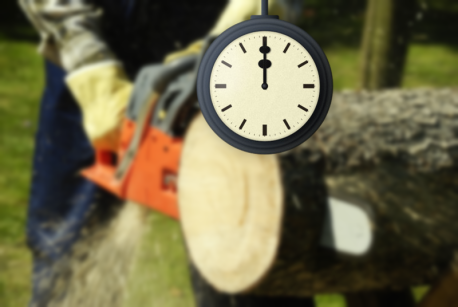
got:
**12:00**
